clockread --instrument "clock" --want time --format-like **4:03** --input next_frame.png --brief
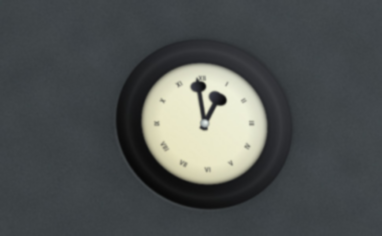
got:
**12:59**
